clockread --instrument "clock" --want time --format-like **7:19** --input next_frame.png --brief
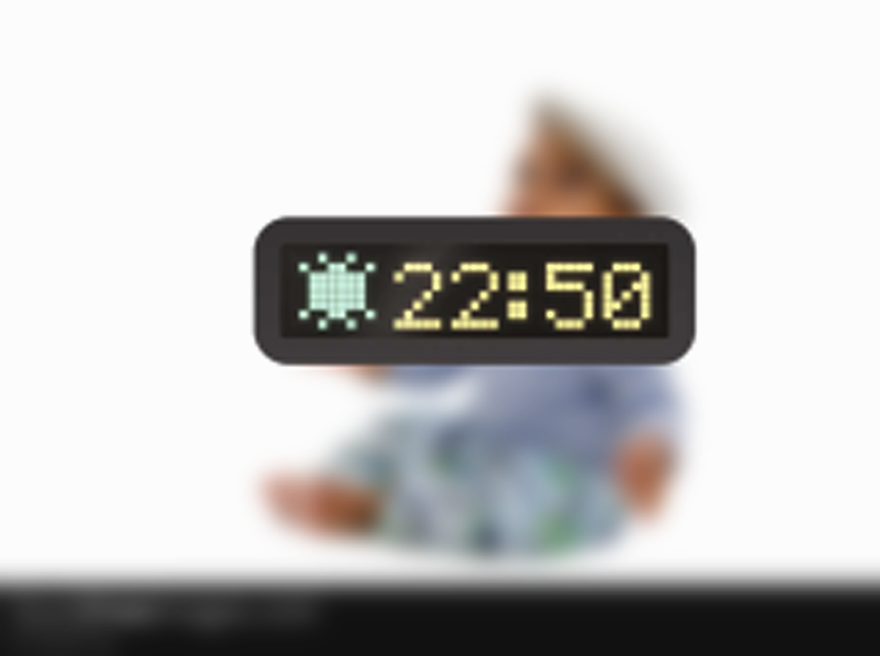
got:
**22:50**
